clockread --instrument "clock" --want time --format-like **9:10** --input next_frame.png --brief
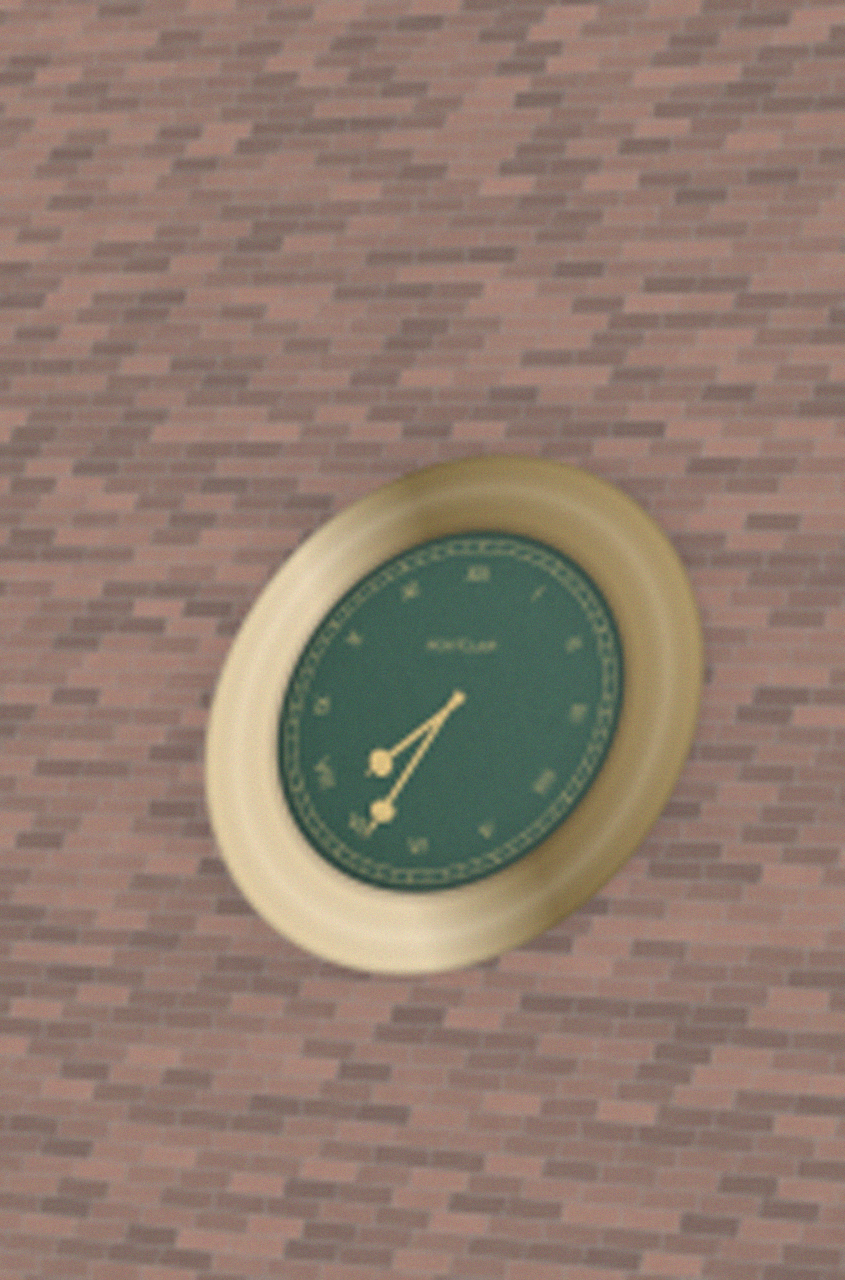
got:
**7:34**
